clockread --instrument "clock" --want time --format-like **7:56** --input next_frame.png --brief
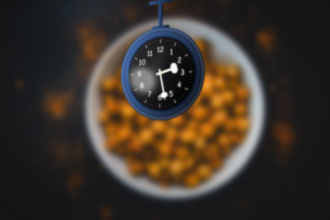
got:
**2:28**
